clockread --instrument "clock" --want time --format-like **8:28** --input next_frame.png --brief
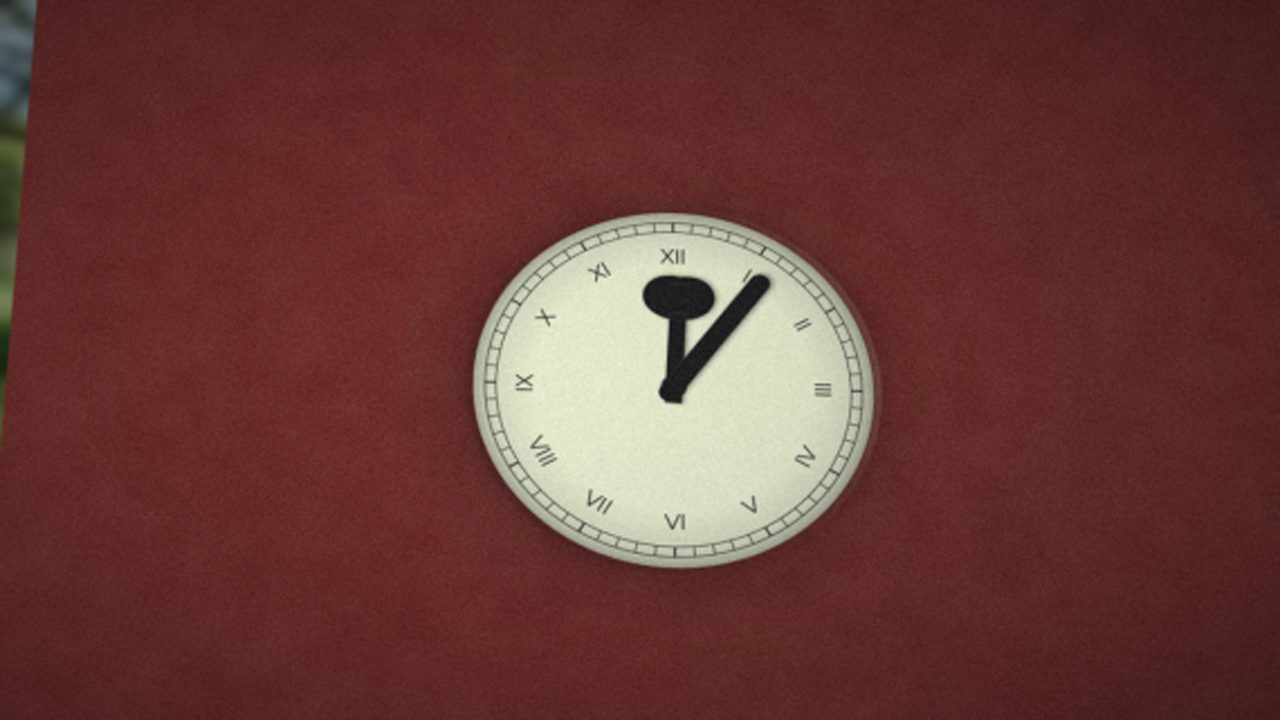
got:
**12:06**
